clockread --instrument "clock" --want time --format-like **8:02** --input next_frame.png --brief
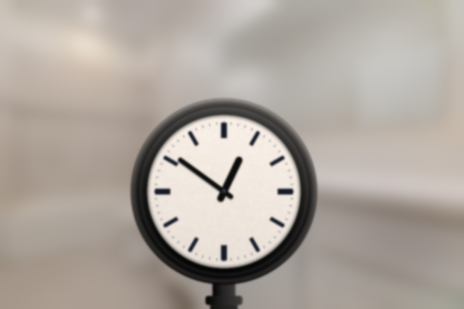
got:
**12:51**
